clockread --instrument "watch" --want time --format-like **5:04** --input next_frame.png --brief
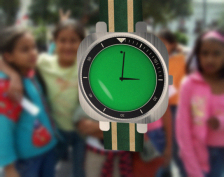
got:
**3:01**
